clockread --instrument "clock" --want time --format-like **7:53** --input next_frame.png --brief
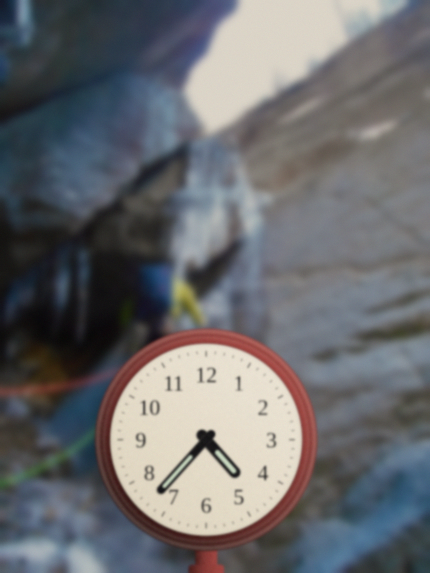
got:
**4:37**
